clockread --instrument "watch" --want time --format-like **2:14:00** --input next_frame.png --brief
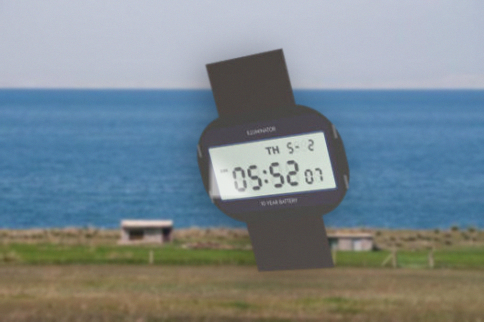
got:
**5:52:07**
